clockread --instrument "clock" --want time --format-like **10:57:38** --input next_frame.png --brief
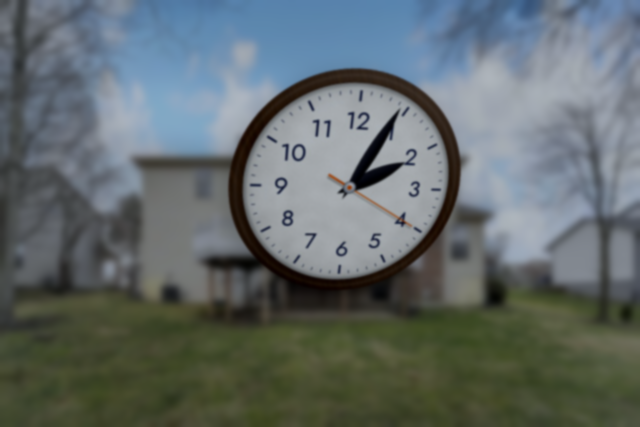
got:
**2:04:20**
